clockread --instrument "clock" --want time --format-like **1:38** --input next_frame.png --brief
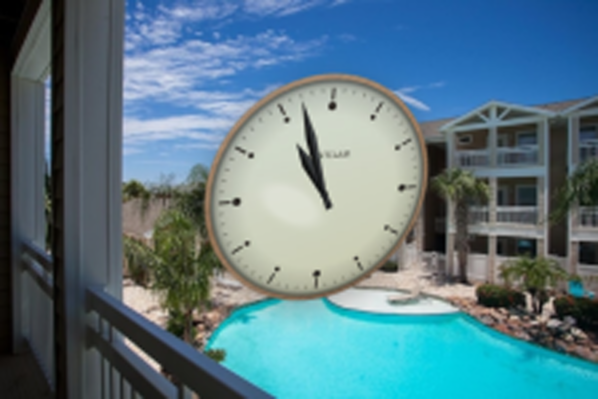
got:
**10:57**
